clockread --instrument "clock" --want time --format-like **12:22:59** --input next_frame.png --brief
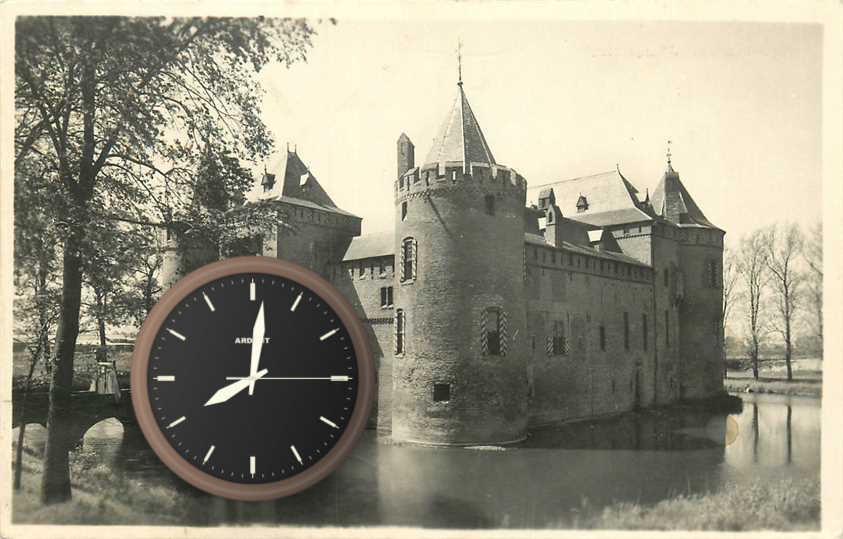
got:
**8:01:15**
